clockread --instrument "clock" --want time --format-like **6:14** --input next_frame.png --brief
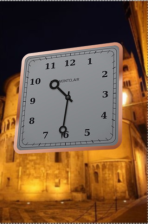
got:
**10:31**
